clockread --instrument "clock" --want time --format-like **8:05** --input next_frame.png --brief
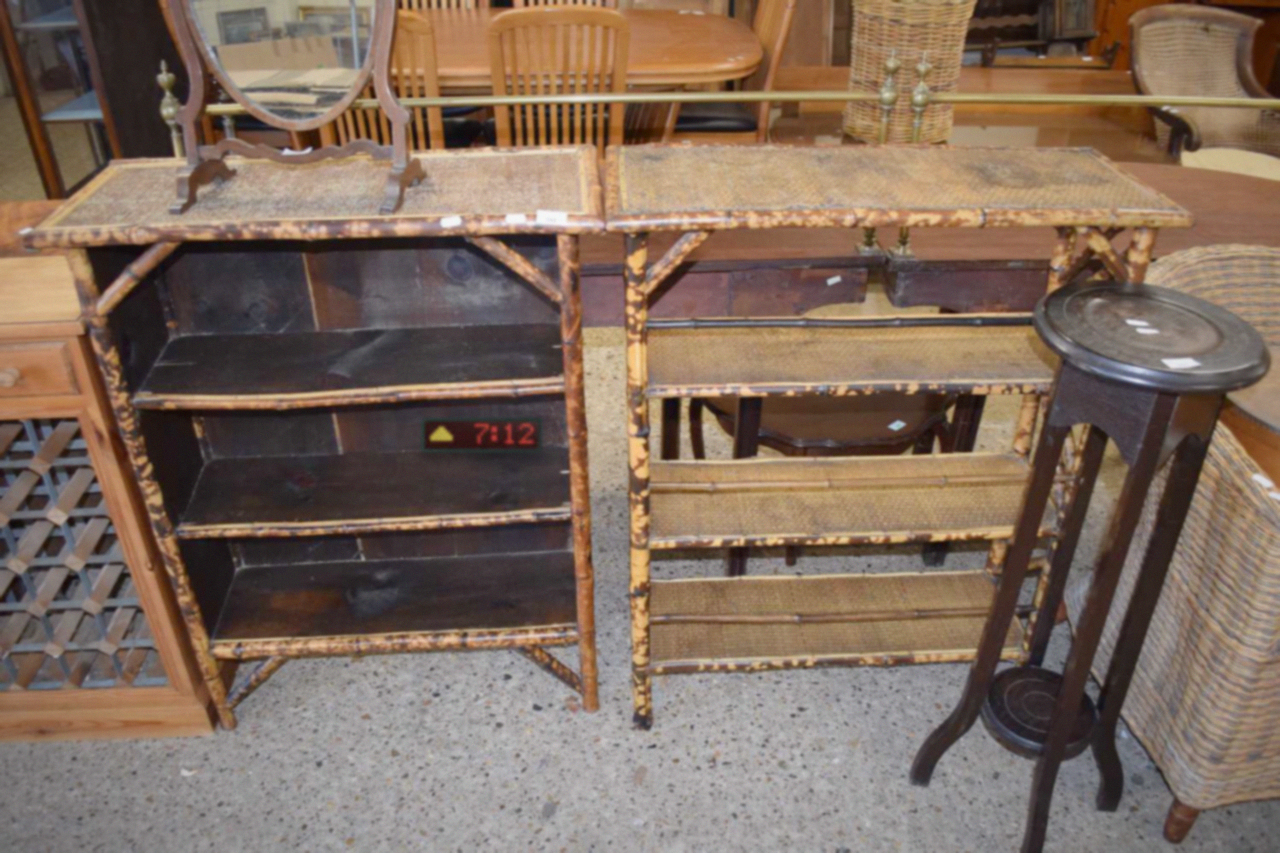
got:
**7:12**
